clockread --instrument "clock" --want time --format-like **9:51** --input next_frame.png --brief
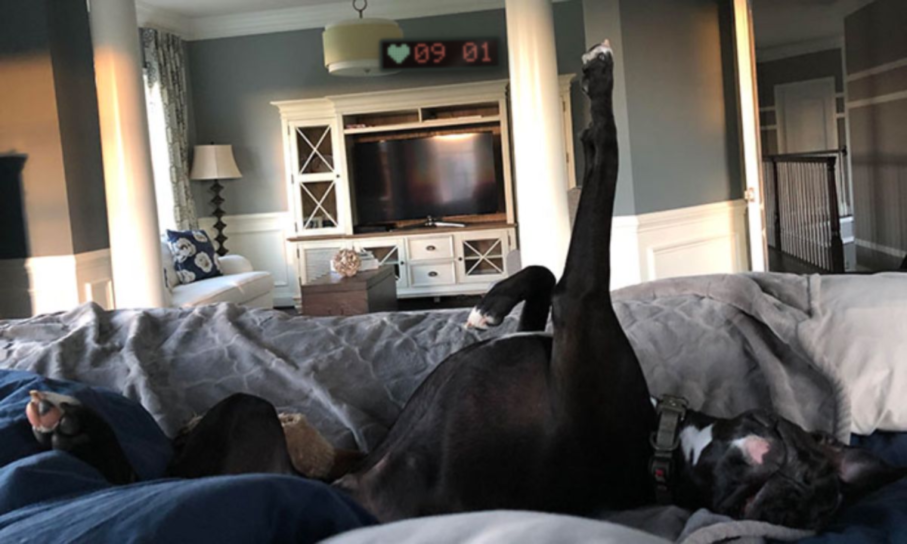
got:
**9:01**
